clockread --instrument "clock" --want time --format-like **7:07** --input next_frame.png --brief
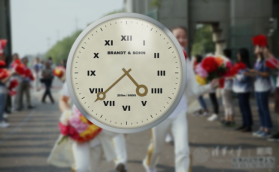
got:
**4:38**
